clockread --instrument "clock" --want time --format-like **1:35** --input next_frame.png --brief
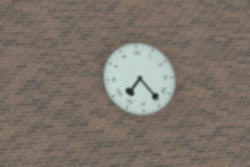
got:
**7:24**
